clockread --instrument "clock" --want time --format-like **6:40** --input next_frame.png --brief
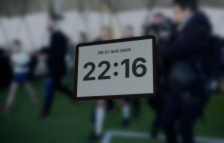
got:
**22:16**
